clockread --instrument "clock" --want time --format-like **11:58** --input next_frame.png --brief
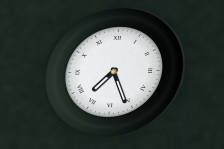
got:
**7:26**
